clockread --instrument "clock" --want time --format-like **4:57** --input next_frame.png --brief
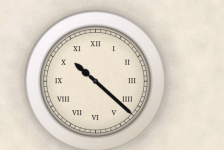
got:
**10:22**
